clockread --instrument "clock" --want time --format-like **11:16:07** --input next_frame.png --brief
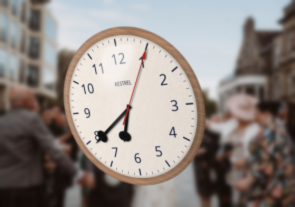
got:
**6:39:05**
